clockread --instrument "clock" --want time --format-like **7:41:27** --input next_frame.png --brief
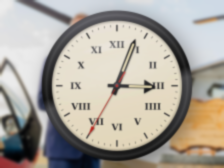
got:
**3:03:35**
